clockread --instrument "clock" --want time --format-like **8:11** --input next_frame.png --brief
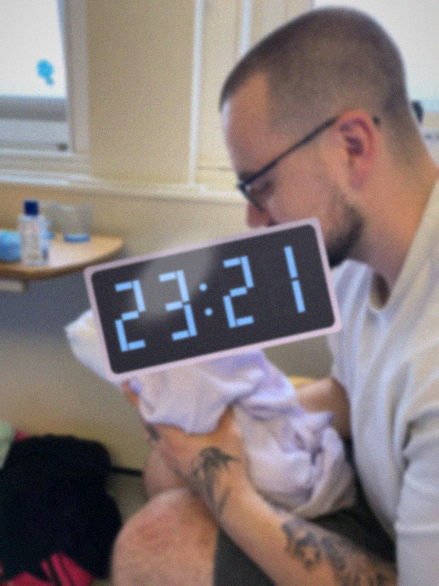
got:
**23:21**
